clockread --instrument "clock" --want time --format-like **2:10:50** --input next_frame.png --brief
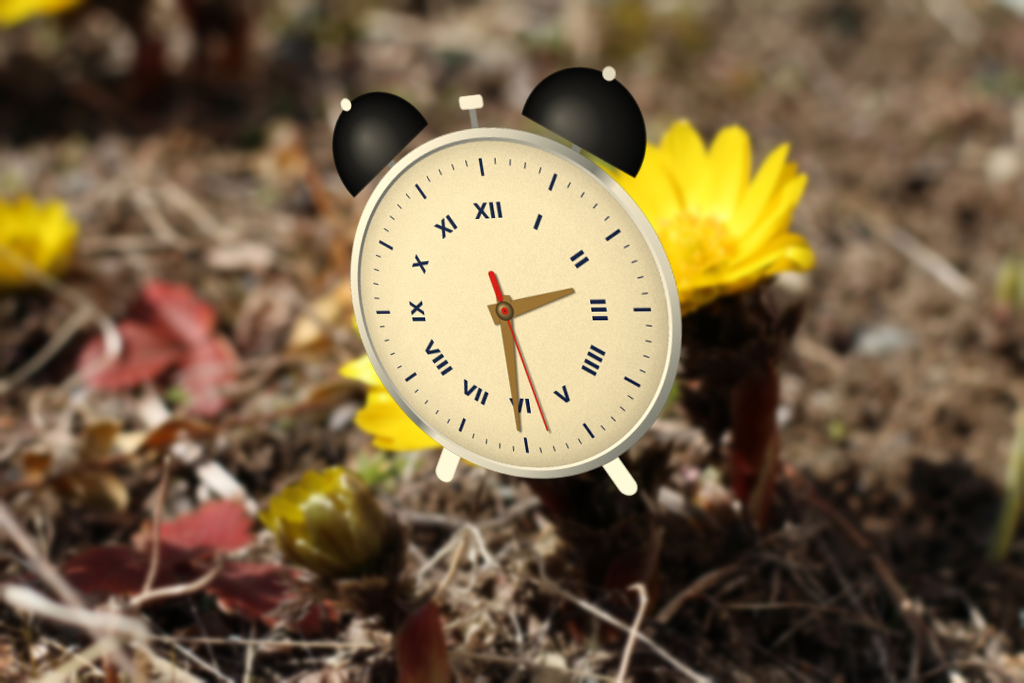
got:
**2:30:28**
